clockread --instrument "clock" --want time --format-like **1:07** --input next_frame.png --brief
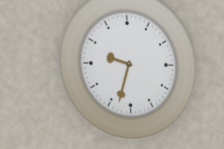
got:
**9:33**
